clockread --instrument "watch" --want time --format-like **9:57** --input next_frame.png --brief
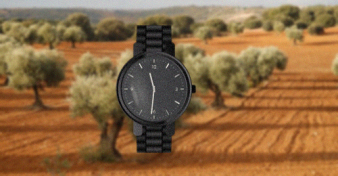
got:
**11:31**
